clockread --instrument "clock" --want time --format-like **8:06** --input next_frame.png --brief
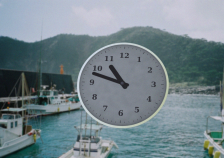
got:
**10:48**
